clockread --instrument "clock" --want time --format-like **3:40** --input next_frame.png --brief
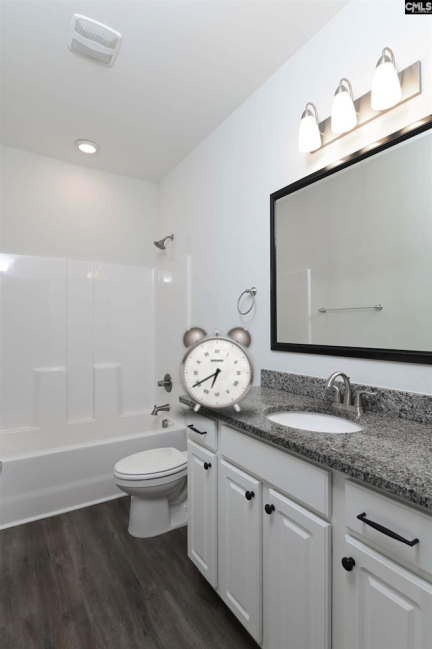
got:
**6:40**
